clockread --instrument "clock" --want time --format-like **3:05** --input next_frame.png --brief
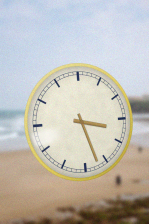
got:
**3:27**
